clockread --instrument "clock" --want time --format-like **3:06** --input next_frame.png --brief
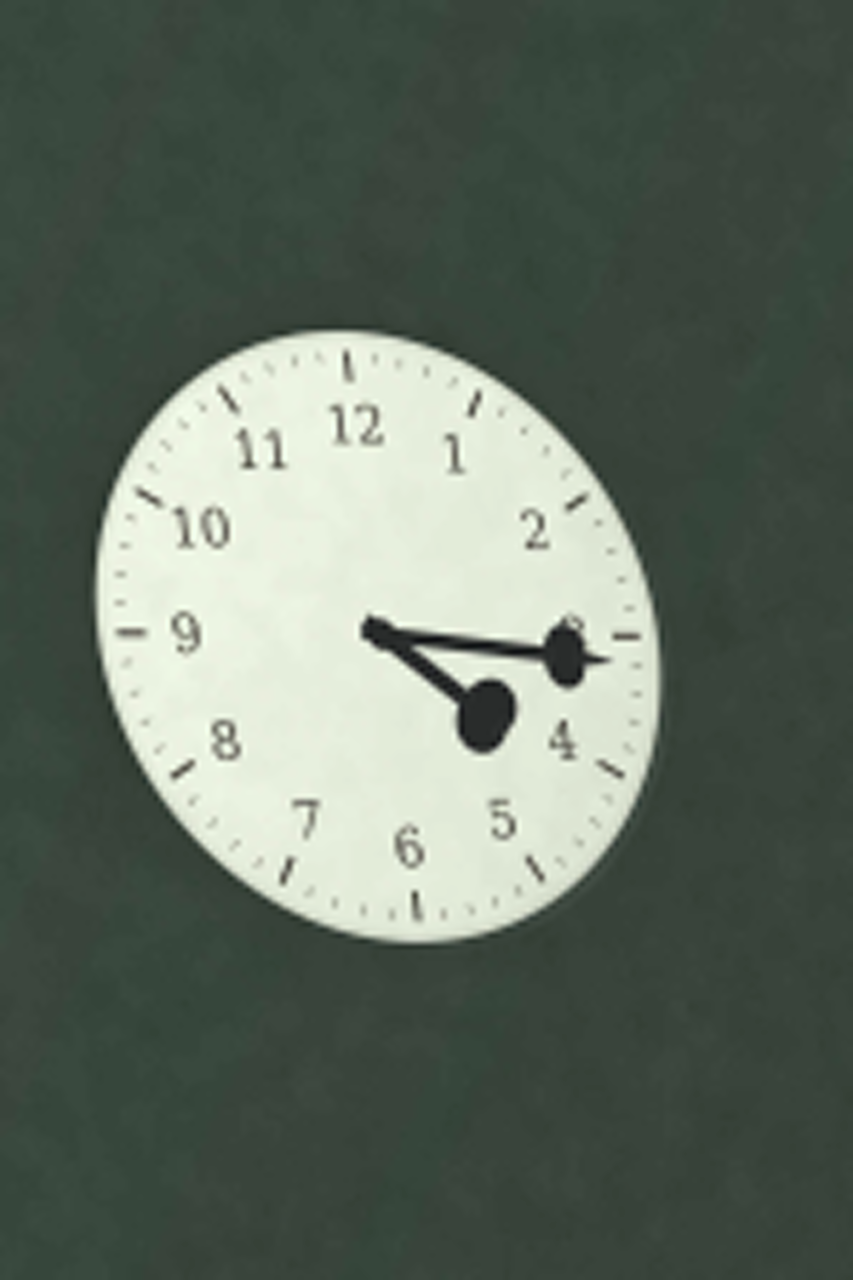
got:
**4:16**
